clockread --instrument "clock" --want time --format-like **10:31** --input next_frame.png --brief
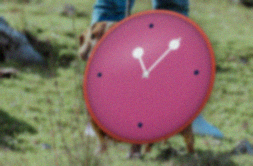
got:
**11:07**
